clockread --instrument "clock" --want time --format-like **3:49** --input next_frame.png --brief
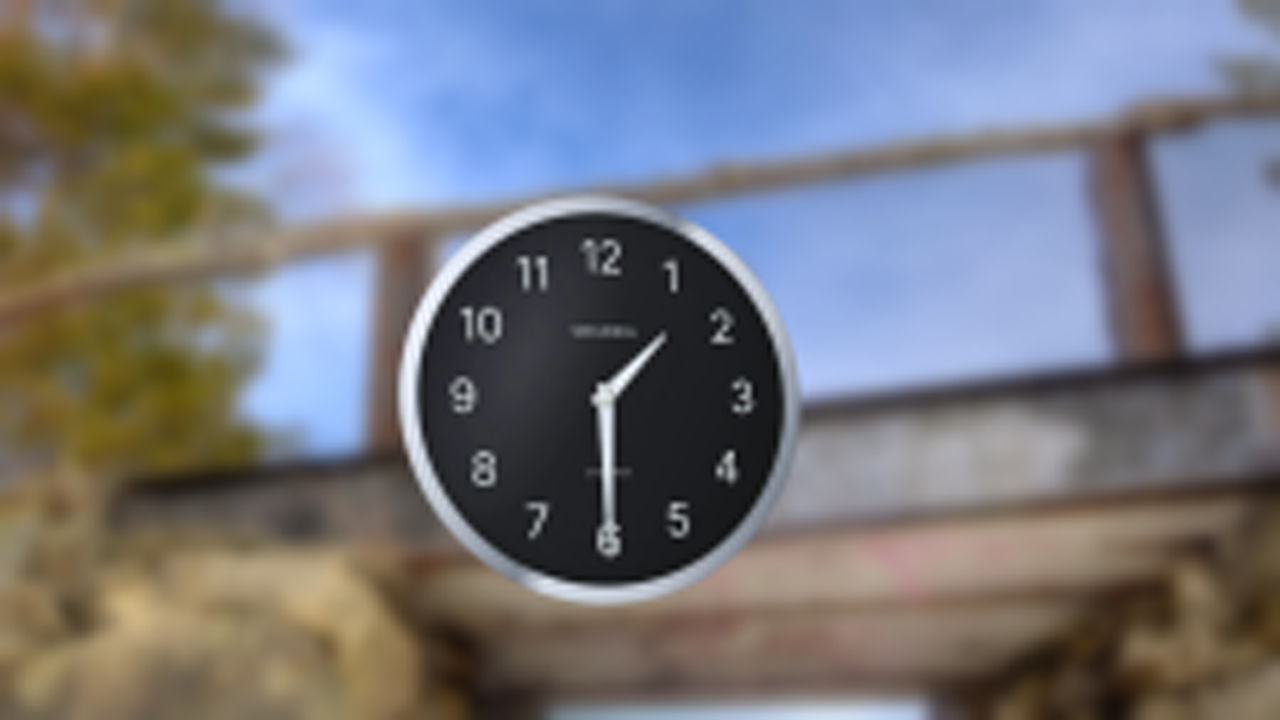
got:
**1:30**
